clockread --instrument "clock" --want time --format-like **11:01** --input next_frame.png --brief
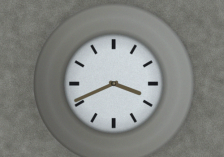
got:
**3:41**
